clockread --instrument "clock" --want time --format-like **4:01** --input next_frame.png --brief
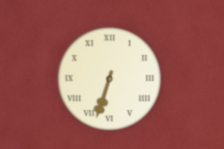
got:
**6:33**
